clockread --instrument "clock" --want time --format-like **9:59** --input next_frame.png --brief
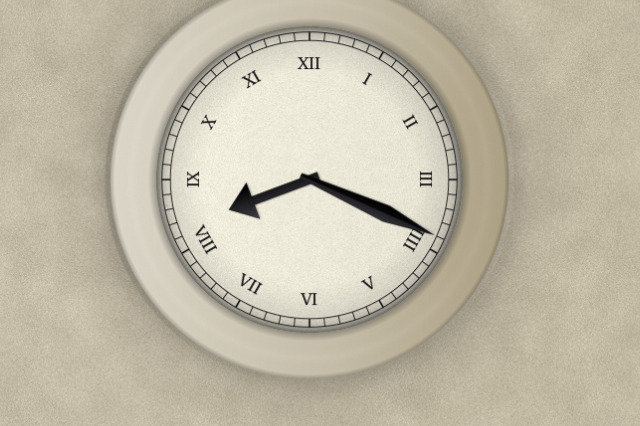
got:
**8:19**
